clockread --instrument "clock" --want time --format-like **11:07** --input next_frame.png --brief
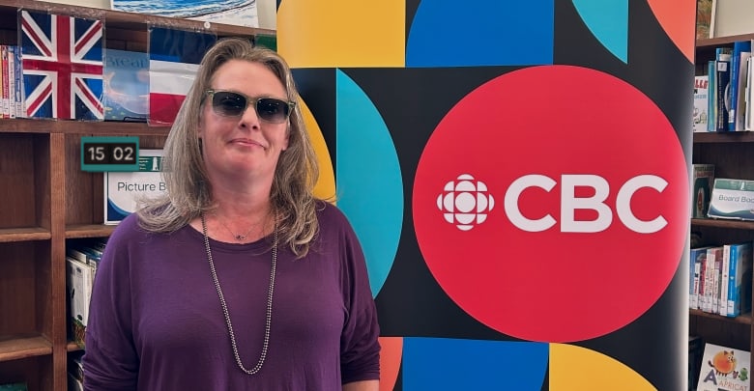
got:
**15:02**
